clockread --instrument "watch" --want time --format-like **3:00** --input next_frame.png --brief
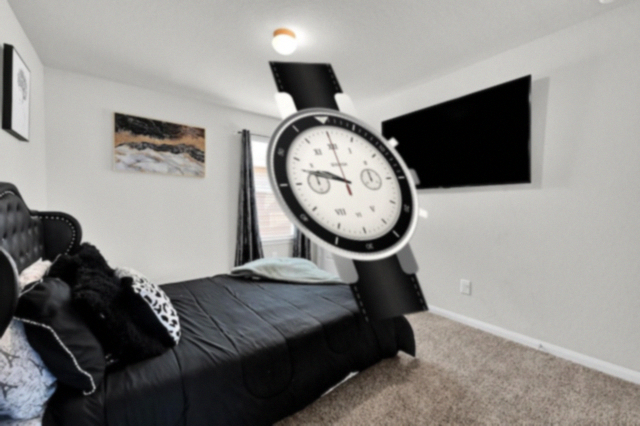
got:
**9:48**
